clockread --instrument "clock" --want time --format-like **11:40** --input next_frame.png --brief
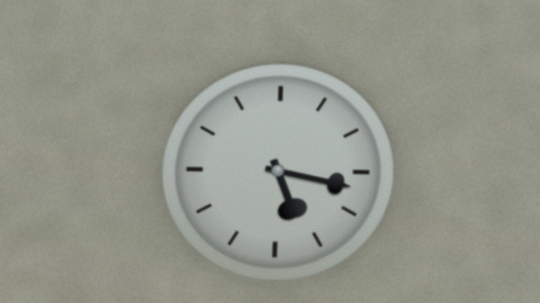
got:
**5:17**
